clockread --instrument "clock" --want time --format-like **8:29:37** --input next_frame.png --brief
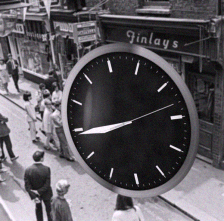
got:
**8:44:13**
